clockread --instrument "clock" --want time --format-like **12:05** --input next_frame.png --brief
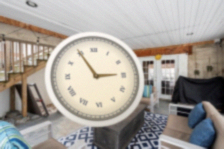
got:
**2:55**
